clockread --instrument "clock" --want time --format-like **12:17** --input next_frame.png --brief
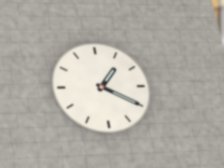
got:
**1:20**
